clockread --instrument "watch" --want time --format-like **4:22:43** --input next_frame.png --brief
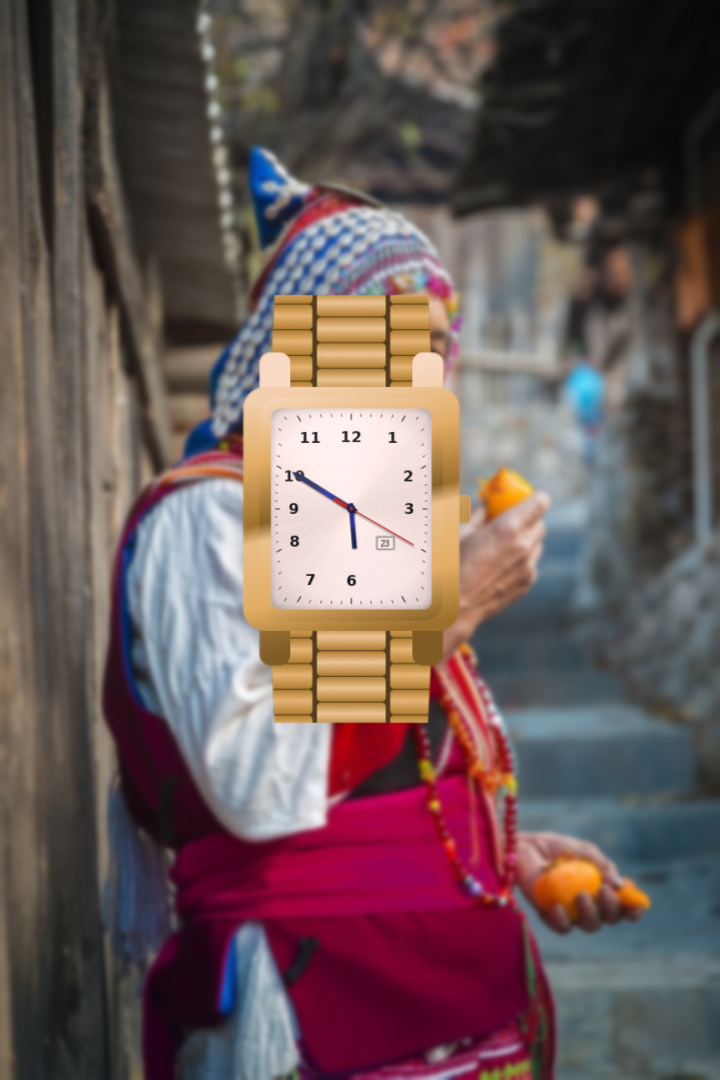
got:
**5:50:20**
